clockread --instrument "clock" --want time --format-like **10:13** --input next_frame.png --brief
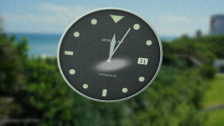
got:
**12:04**
